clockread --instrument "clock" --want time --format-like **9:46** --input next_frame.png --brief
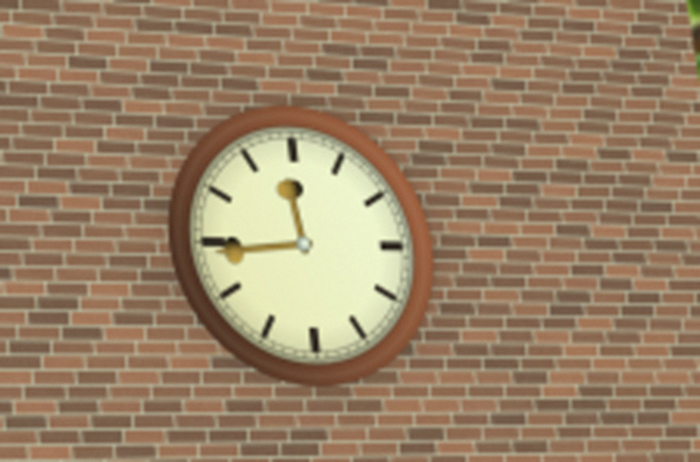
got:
**11:44**
